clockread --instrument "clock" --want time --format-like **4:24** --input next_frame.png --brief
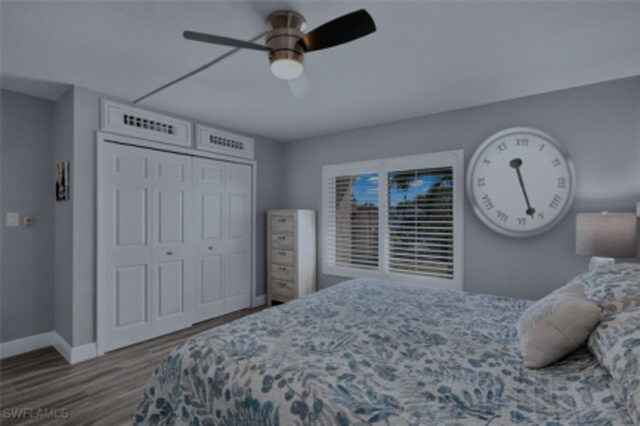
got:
**11:27**
